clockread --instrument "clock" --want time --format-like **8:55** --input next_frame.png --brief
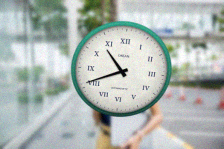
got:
**10:41**
